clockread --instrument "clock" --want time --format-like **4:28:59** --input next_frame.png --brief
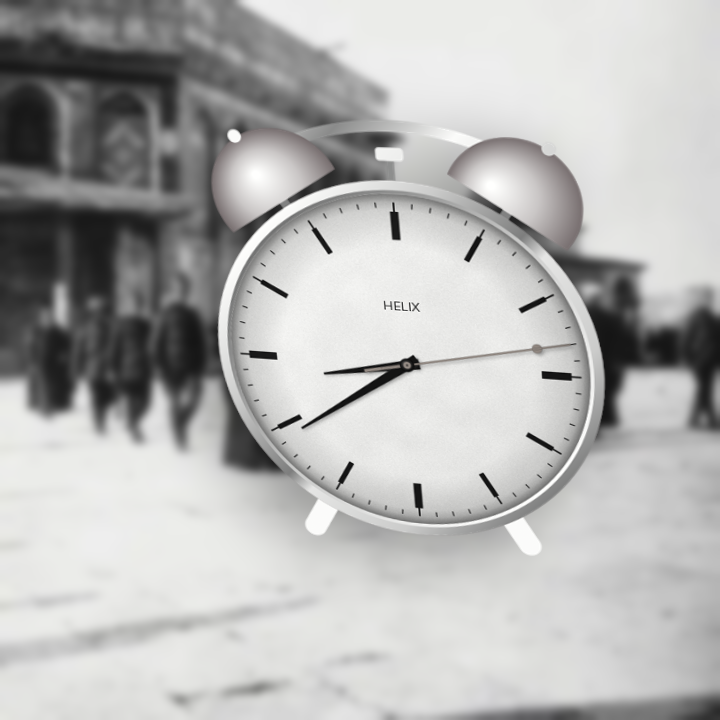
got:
**8:39:13**
